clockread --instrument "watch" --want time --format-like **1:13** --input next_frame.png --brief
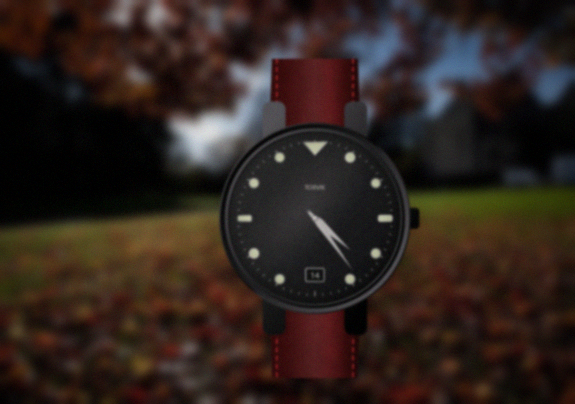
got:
**4:24**
